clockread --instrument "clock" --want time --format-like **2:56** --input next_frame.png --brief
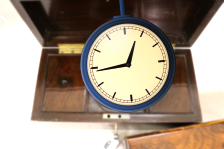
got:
**12:44**
